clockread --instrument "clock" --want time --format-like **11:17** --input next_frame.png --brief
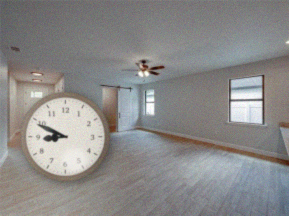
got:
**8:49**
